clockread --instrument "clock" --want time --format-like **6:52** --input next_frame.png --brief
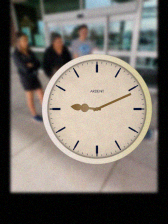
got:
**9:11**
